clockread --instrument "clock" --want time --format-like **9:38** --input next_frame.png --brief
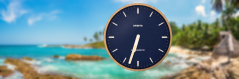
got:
**6:33**
